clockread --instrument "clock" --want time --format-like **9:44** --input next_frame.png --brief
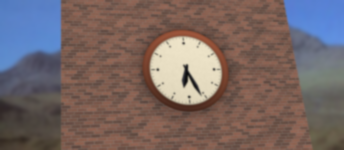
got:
**6:26**
